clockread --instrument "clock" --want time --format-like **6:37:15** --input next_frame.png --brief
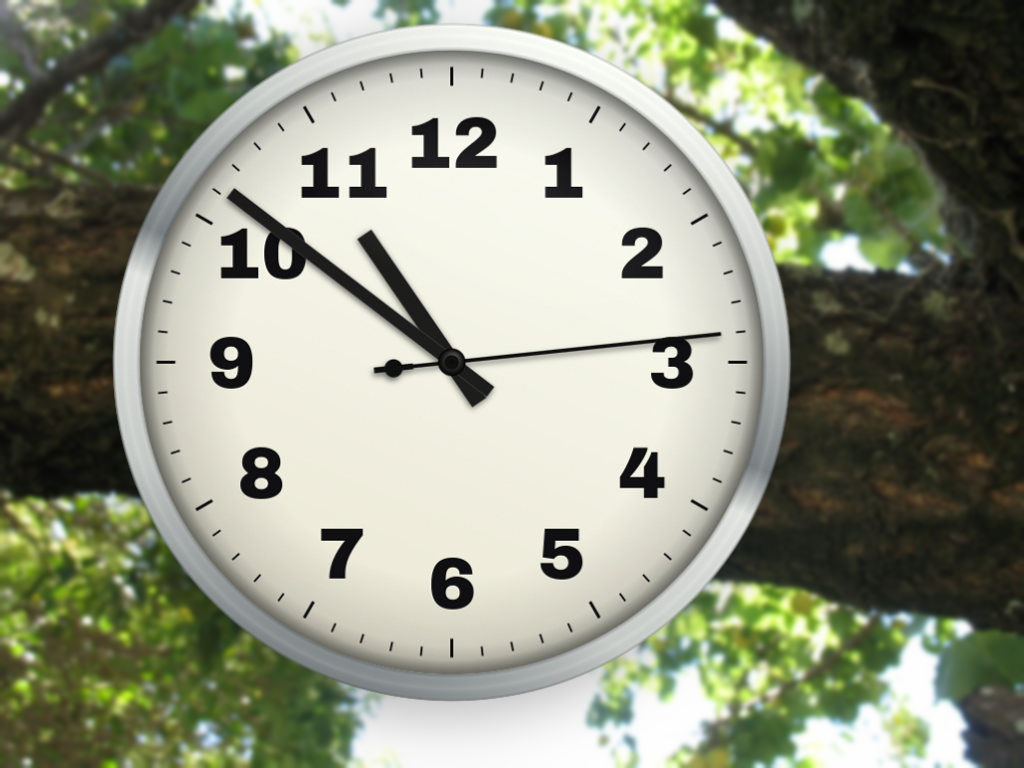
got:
**10:51:14**
